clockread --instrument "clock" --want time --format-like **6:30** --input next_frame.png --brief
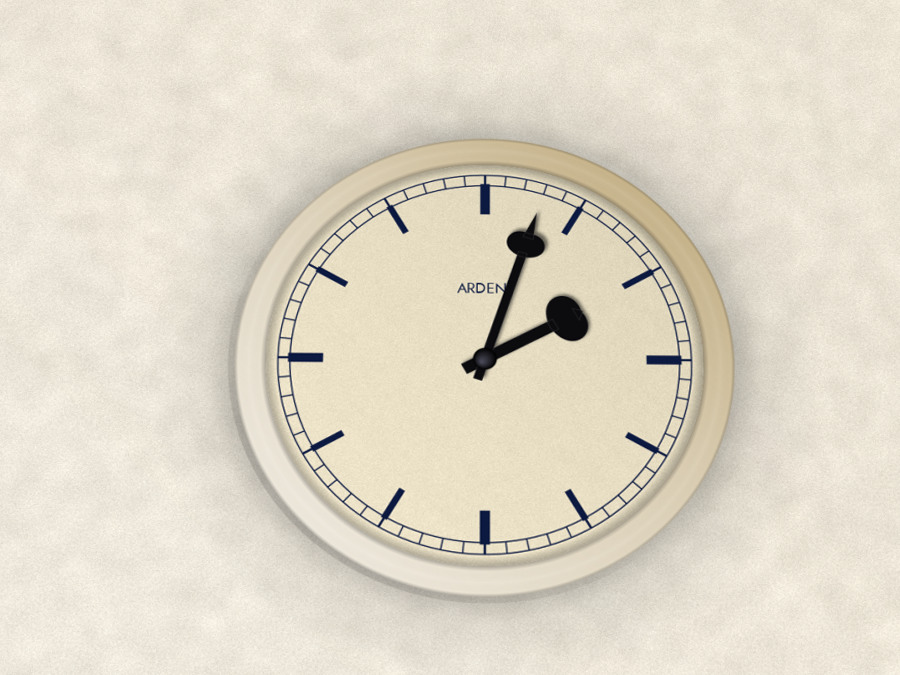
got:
**2:03**
